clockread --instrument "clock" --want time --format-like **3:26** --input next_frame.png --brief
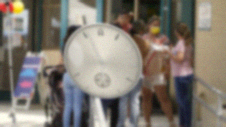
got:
**5:56**
